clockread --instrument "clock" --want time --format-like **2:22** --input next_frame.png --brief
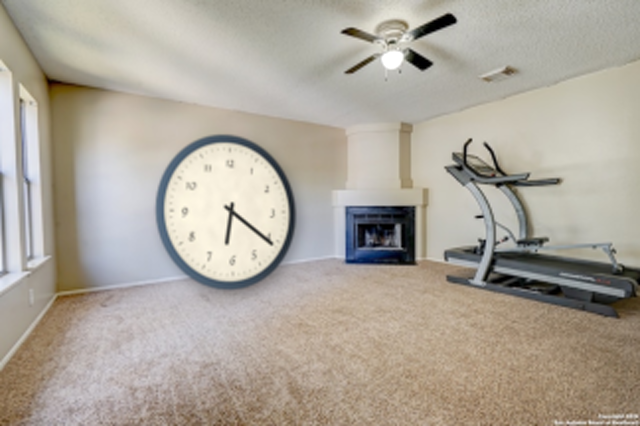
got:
**6:21**
